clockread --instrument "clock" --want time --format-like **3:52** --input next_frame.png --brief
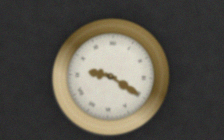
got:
**9:20**
